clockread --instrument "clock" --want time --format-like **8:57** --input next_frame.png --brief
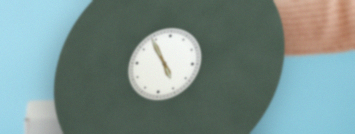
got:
**4:54**
